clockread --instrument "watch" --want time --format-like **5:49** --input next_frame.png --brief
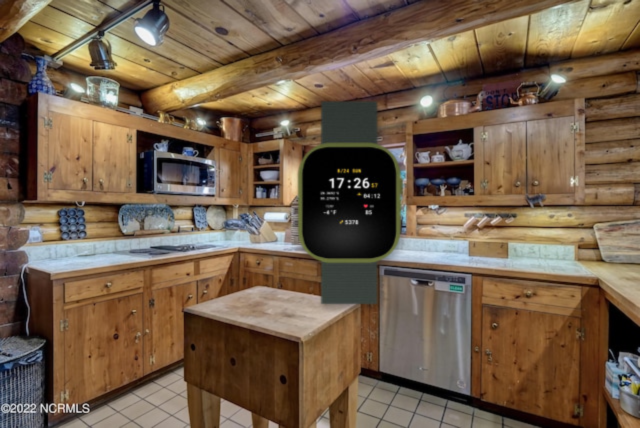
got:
**17:26**
